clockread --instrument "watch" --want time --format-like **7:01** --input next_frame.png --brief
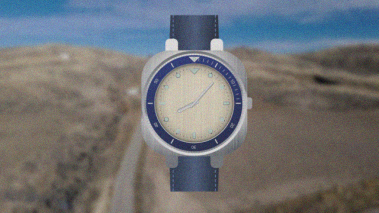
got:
**8:07**
